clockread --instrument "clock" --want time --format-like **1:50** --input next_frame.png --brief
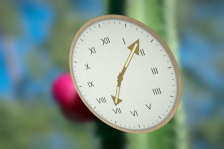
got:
**7:08**
